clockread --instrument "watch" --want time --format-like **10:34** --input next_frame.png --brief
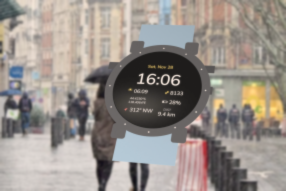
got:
**16:06**
